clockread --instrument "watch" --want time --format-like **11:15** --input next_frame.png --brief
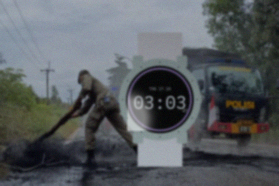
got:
**3:03**
